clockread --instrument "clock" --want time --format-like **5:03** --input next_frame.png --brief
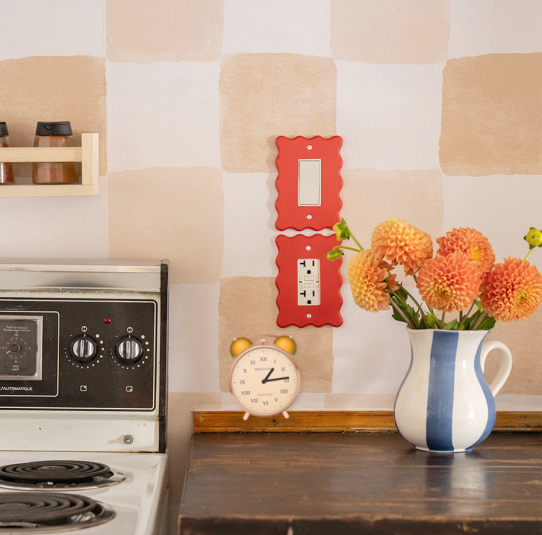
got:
**1:14**
